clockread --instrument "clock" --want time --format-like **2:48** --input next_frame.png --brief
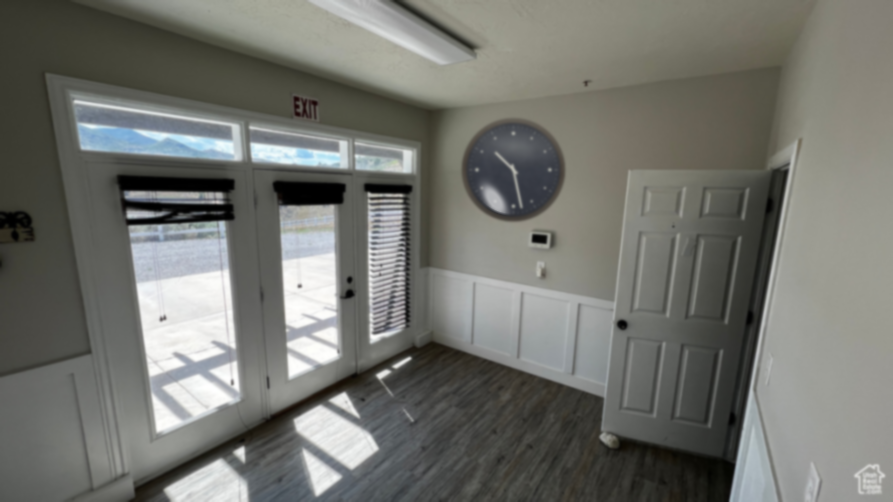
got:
**10:28**
